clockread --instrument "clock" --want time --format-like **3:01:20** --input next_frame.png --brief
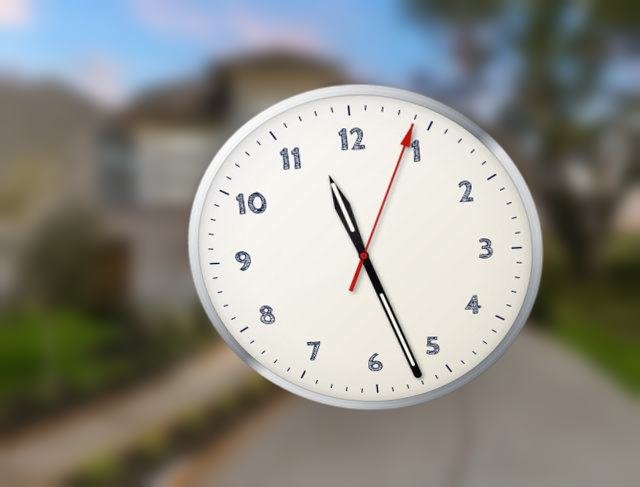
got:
**11:27:04**
